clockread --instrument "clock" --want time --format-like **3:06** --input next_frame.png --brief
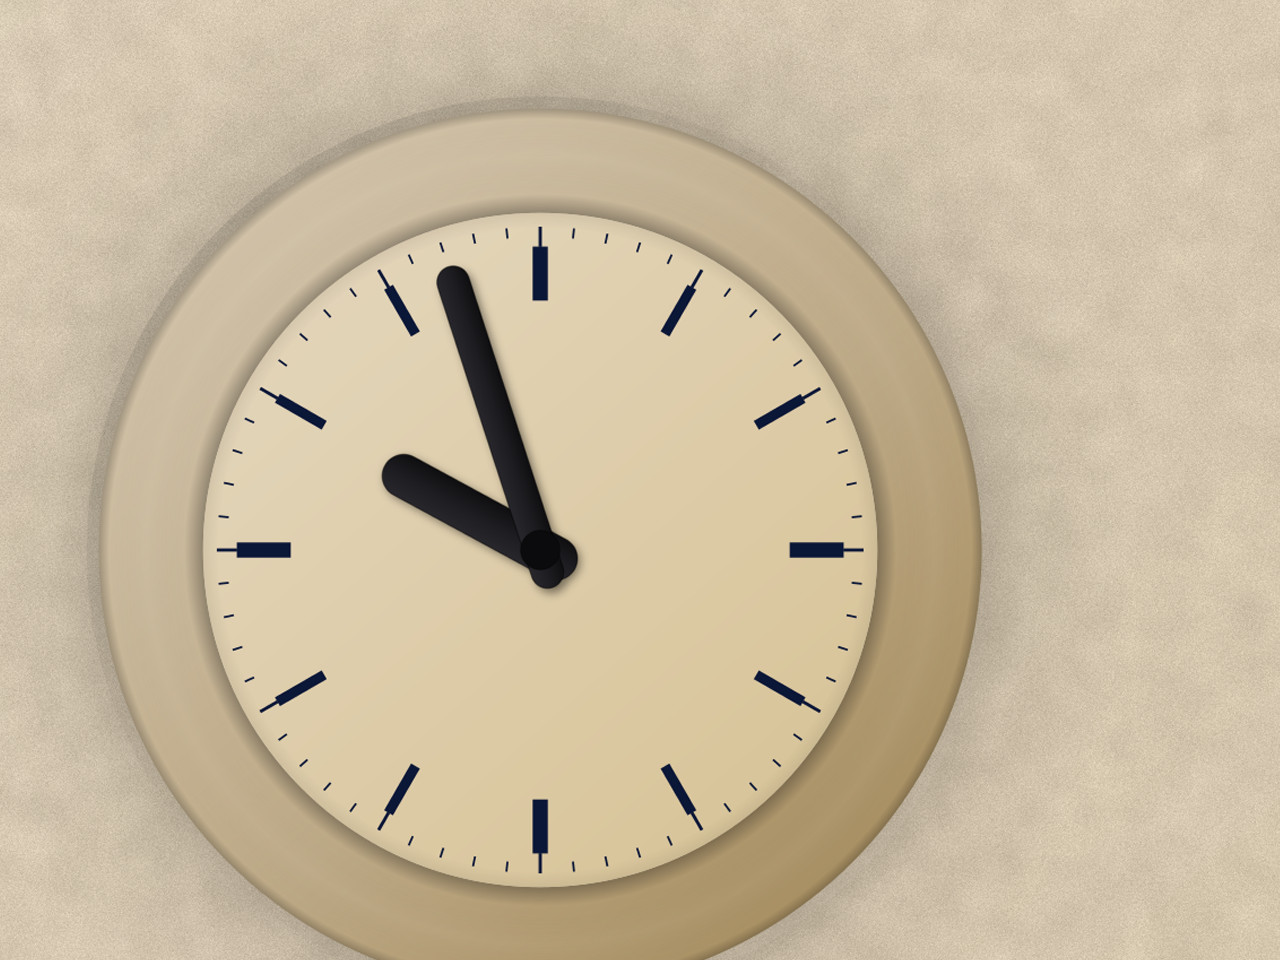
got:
**9:57**
